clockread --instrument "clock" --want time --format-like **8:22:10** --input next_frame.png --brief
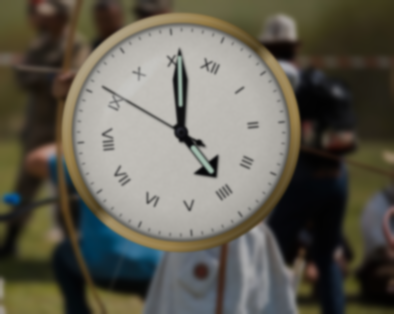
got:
**3:55:46**
